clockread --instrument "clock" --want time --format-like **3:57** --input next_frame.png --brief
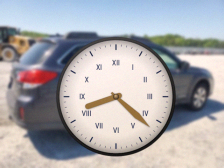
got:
**8:22**
